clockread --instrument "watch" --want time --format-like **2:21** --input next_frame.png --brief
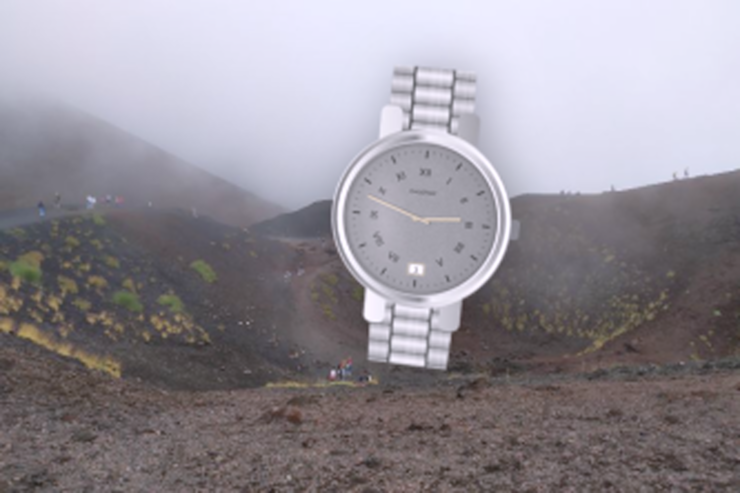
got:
**2:48**
